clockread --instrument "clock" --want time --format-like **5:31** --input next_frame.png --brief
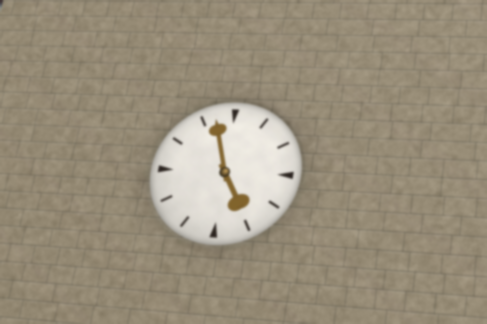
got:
**4:57**
